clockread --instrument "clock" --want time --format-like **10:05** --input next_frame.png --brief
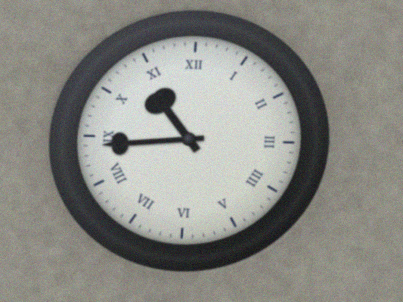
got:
**10:44**
